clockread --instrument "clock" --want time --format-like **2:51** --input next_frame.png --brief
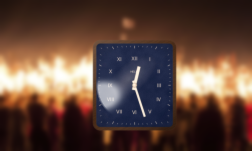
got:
**12:27**
